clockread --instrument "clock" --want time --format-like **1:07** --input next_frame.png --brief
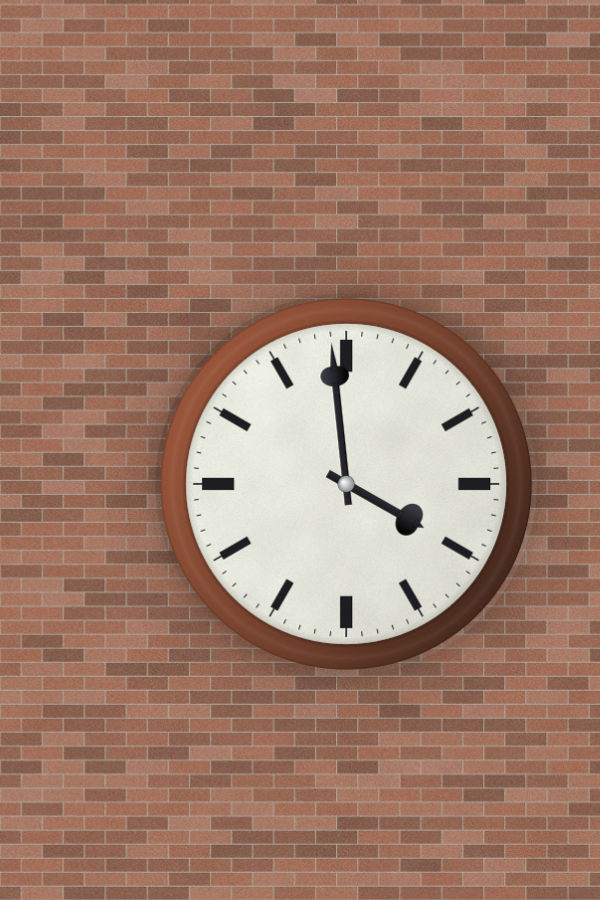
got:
**3:59**
